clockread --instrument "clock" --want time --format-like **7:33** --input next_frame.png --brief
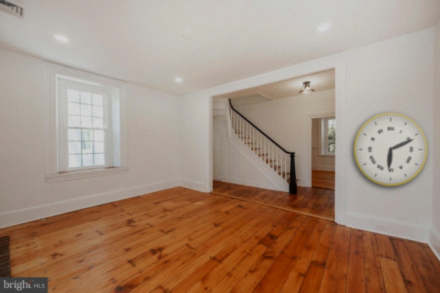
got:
**6:11**
